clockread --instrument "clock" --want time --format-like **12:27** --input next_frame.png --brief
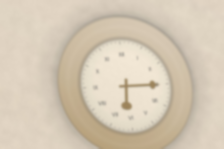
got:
**6:15**
